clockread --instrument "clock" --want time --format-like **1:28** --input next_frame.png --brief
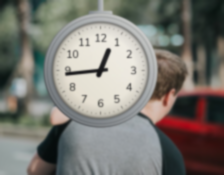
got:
**12:44**
